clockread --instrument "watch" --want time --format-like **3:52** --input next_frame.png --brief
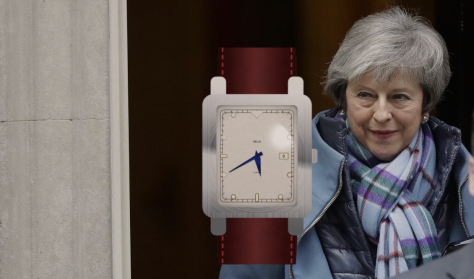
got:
**5:40**
